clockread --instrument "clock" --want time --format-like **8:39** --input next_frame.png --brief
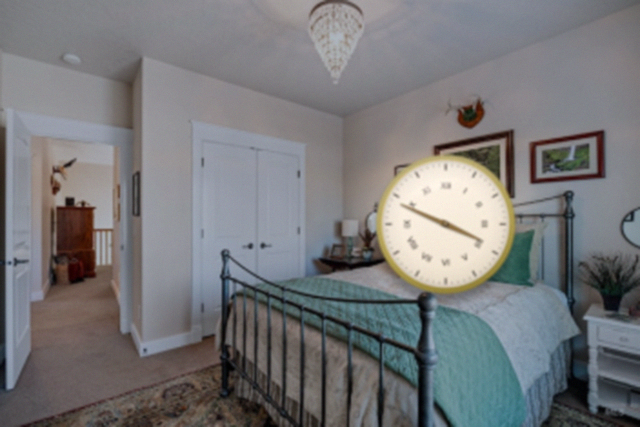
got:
**3:49**
